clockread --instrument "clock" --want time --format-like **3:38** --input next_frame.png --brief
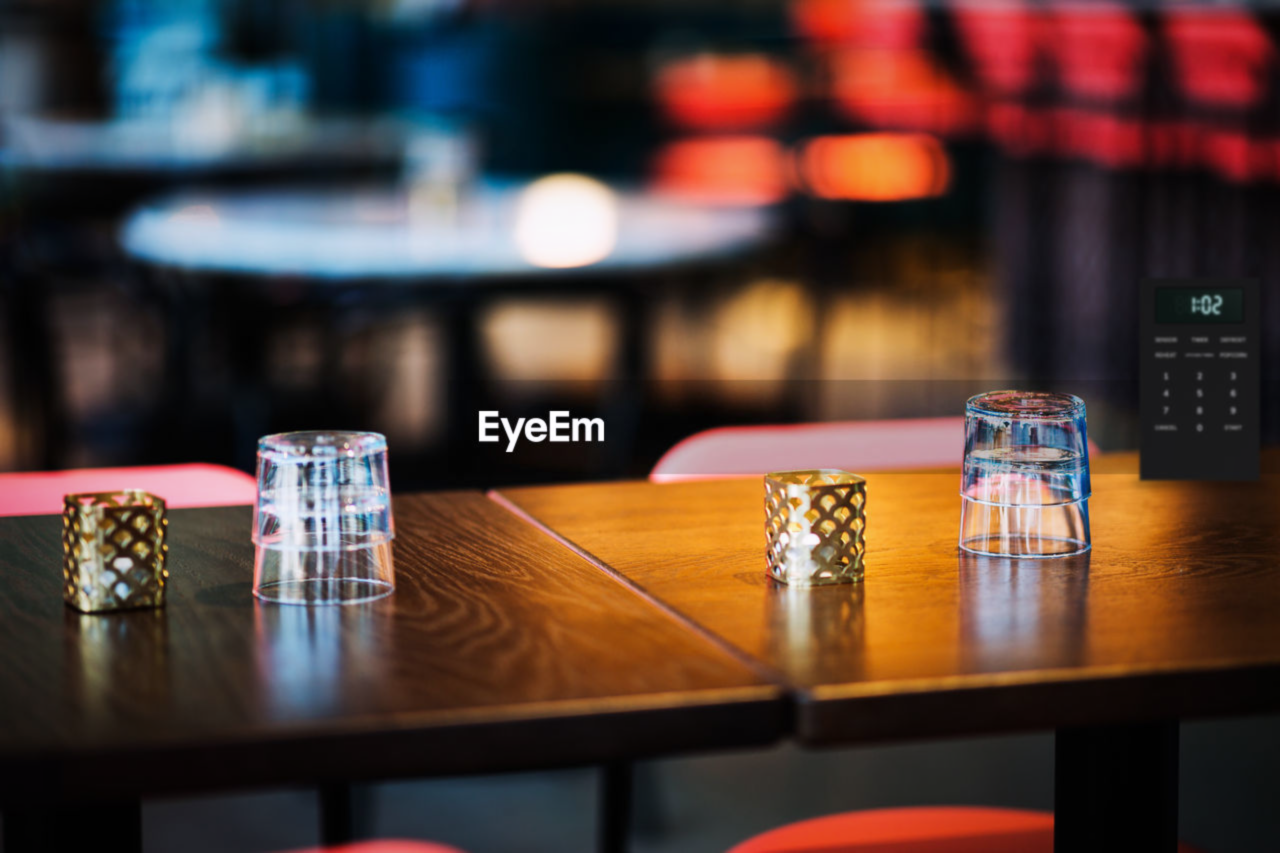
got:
**1:02**
